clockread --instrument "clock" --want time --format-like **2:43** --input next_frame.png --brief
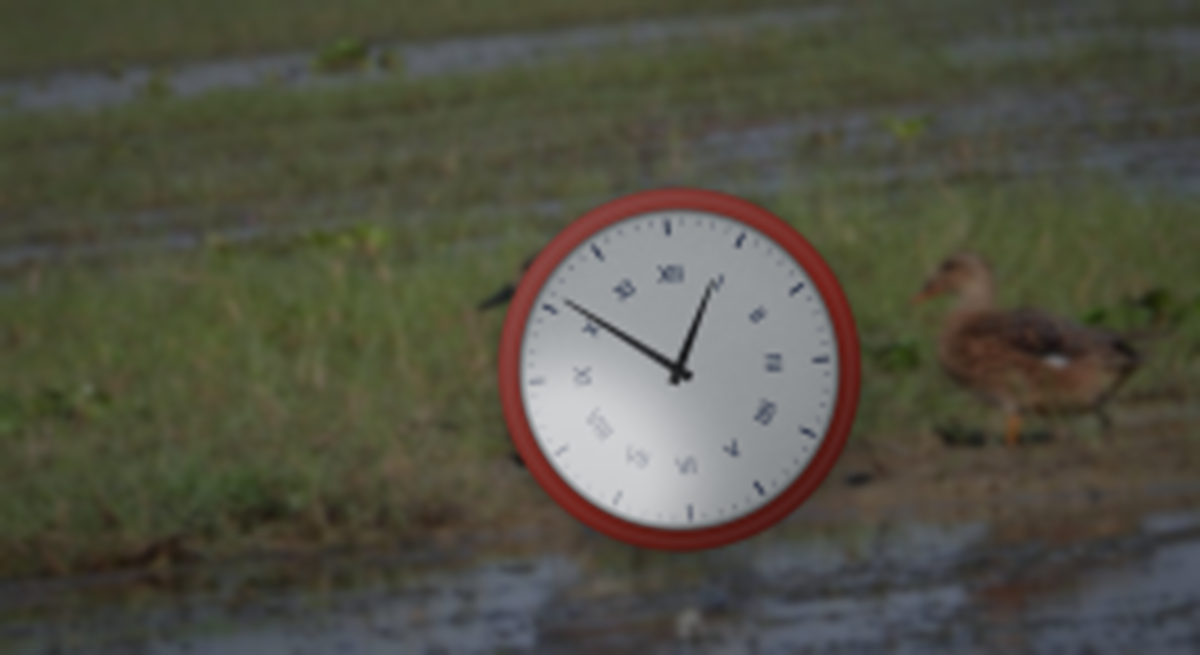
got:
**12:51**
